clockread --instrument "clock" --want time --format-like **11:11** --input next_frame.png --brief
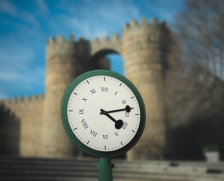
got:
**4:13**
